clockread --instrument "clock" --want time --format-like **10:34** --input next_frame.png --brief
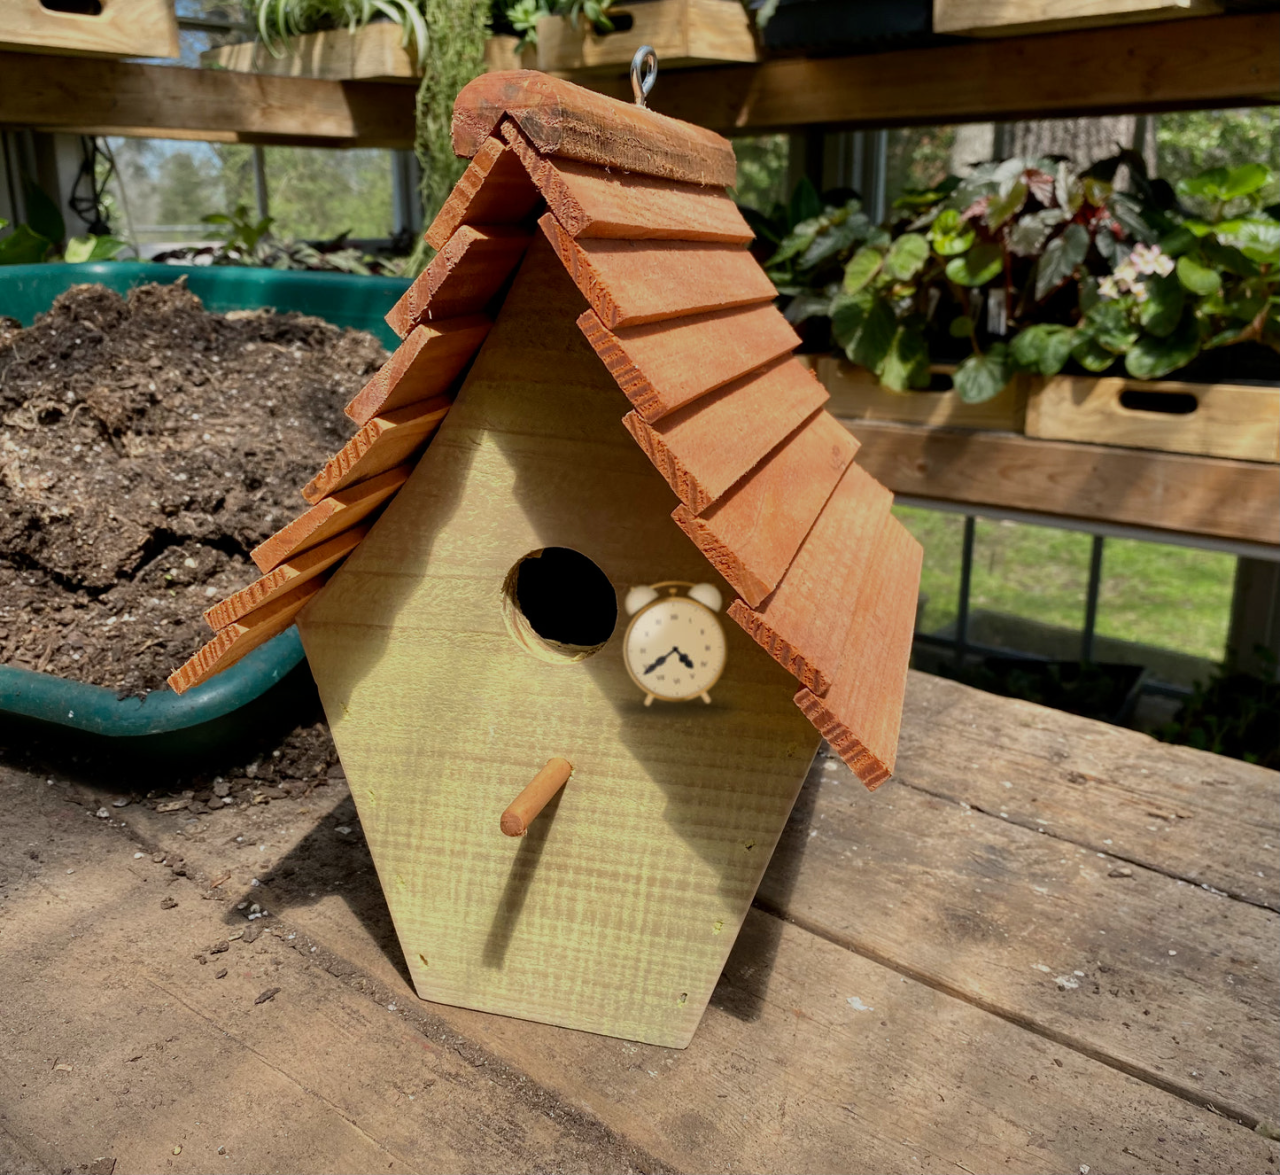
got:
**4:39**
